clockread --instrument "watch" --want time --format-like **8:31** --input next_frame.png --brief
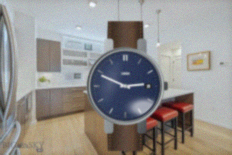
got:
**2:49**
